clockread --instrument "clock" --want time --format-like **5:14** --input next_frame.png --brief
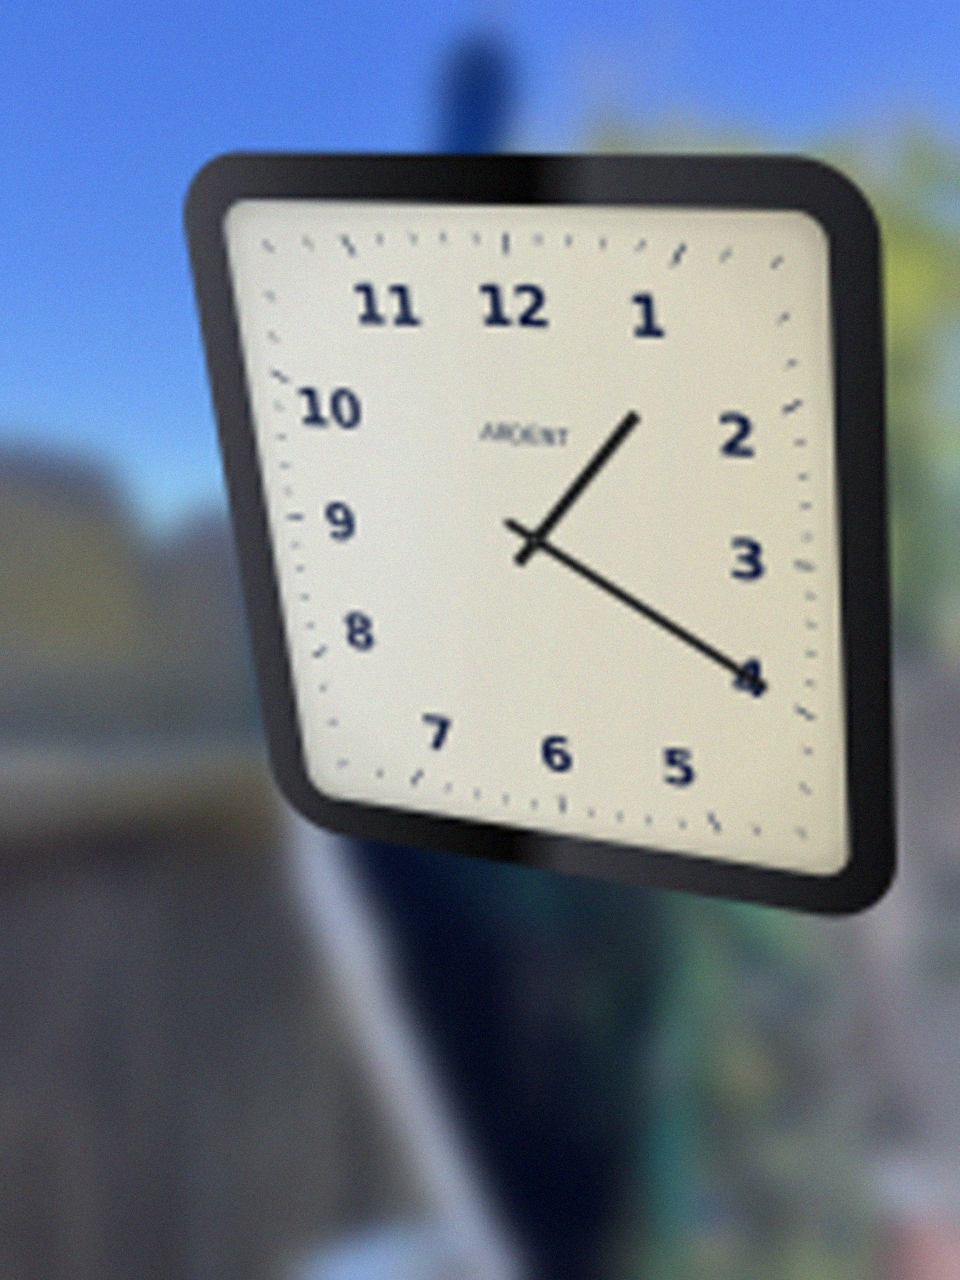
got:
**1:20**
